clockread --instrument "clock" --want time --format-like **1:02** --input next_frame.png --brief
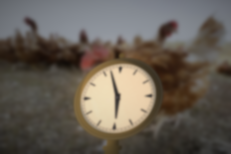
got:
**5:57**
